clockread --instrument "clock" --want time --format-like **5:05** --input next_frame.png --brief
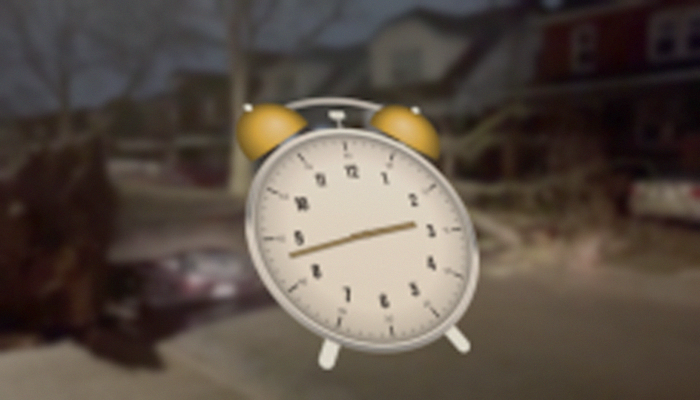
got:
**2:43**
